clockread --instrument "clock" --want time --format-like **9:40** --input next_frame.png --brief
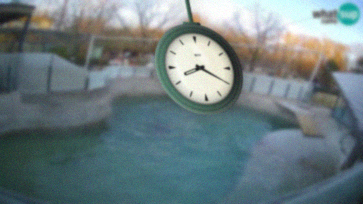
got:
**8:20**
